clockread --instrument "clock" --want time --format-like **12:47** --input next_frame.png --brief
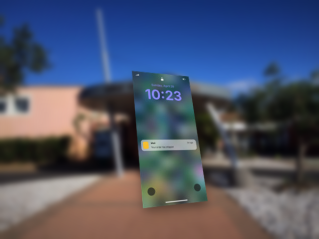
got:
**10:23**
